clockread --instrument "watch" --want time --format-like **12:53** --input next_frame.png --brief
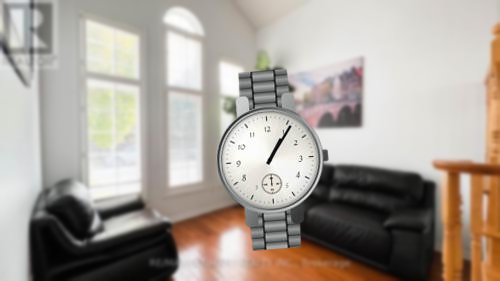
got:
**1:06**
